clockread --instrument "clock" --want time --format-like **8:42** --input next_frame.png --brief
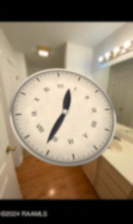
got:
**12:36**
